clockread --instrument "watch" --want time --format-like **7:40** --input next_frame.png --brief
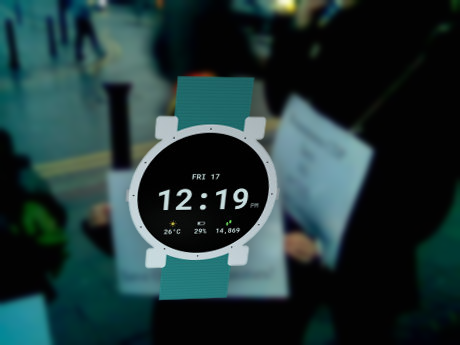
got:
**12:19**
